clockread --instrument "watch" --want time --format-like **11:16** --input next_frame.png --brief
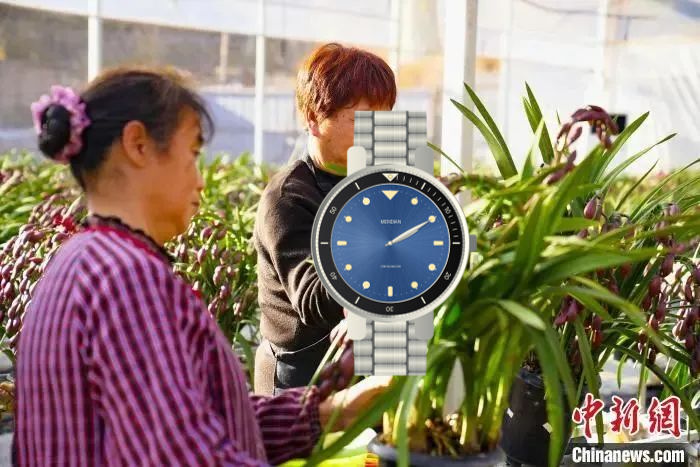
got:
**2:10**
